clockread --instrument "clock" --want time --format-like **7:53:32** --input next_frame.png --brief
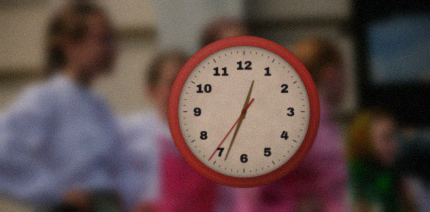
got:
**12:33:36**
